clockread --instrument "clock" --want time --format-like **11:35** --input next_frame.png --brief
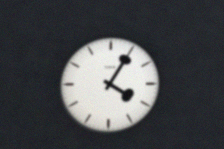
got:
**4:05**
